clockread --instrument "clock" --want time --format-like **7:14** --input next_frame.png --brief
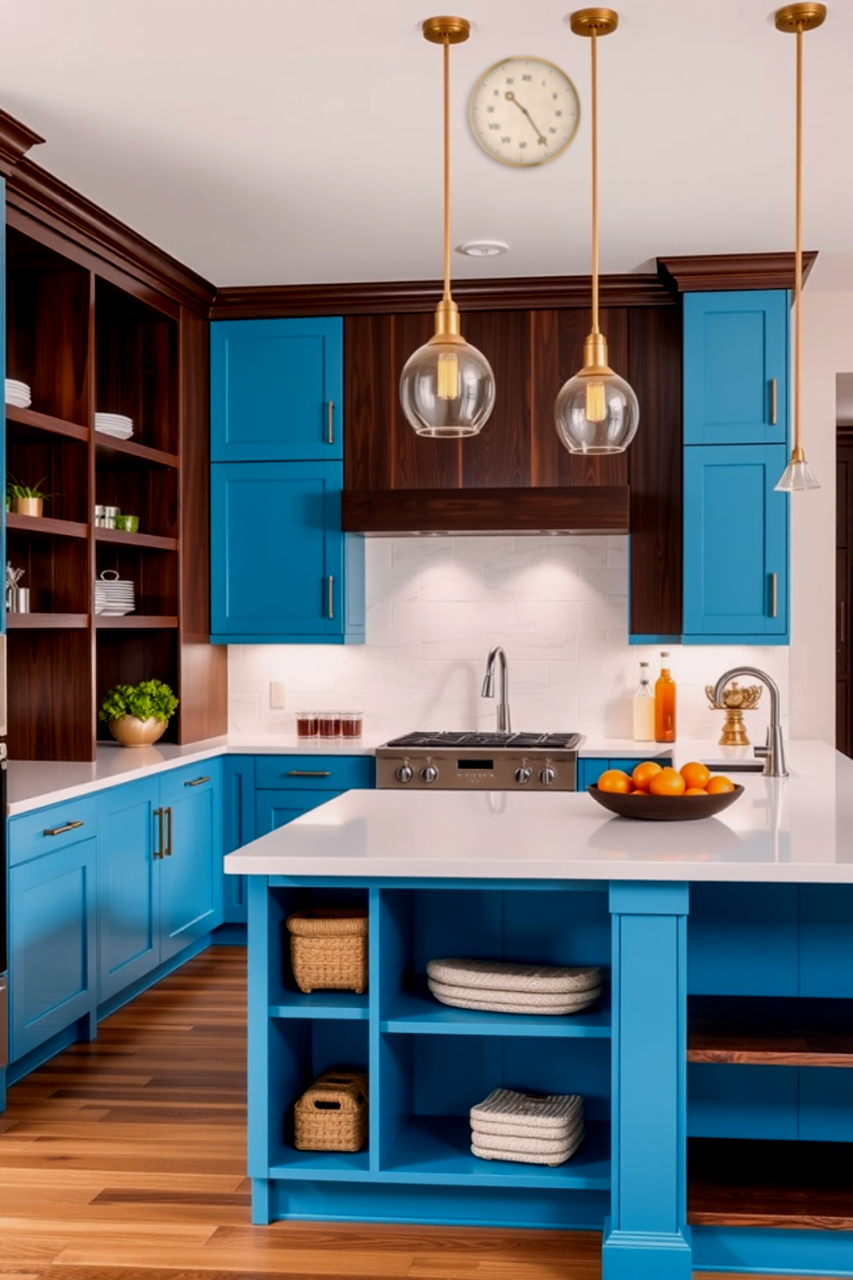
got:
**10:24**
